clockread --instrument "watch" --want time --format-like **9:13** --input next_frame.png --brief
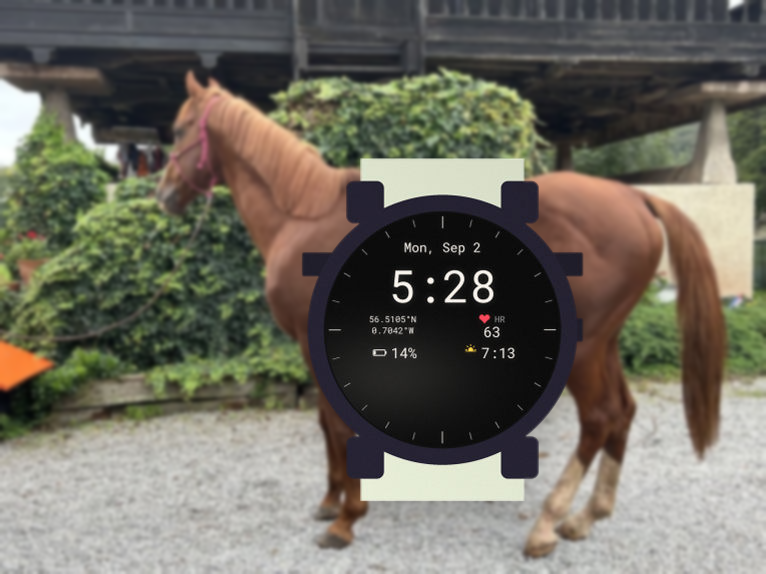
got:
**5:28**
